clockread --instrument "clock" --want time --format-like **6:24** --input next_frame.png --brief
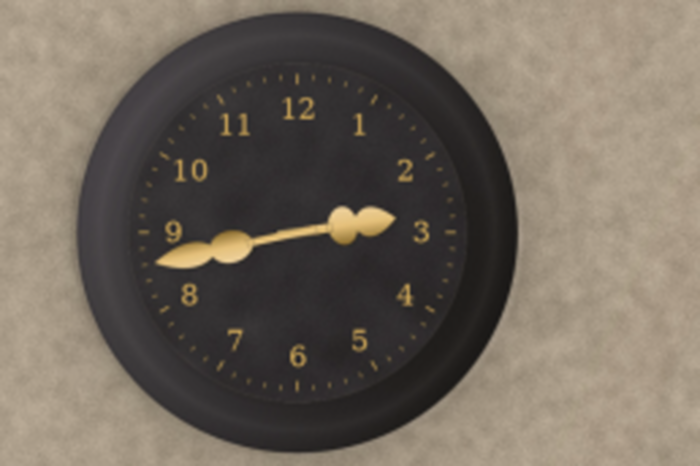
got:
**2:43**
